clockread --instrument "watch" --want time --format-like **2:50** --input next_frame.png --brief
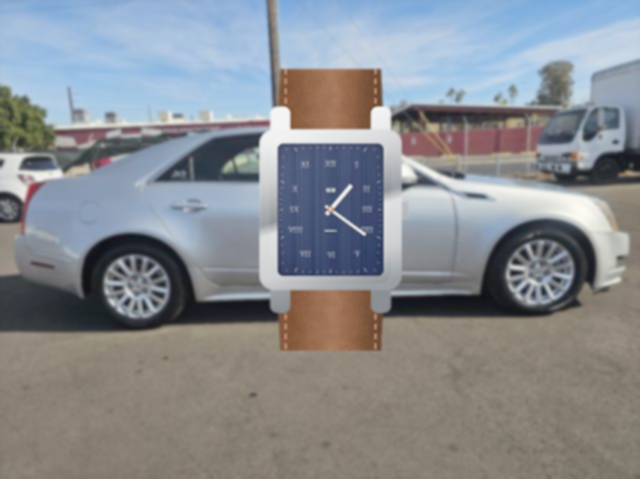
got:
**1:21**
